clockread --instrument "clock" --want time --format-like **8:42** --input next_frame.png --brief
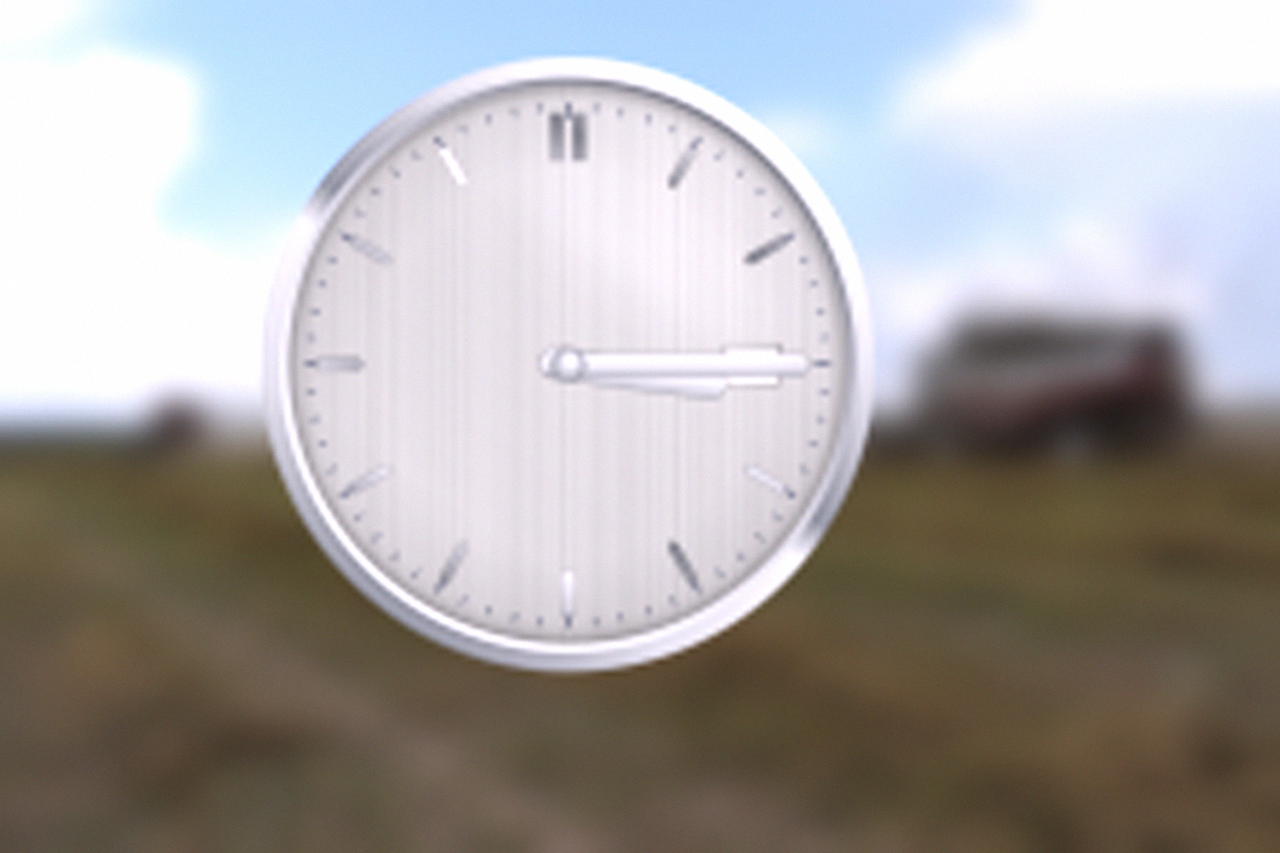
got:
**3:15**
